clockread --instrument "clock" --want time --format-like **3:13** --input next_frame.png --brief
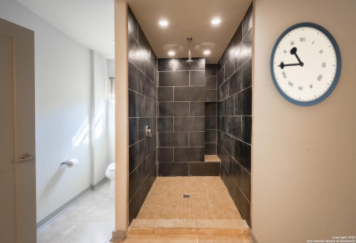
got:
**10:44**
